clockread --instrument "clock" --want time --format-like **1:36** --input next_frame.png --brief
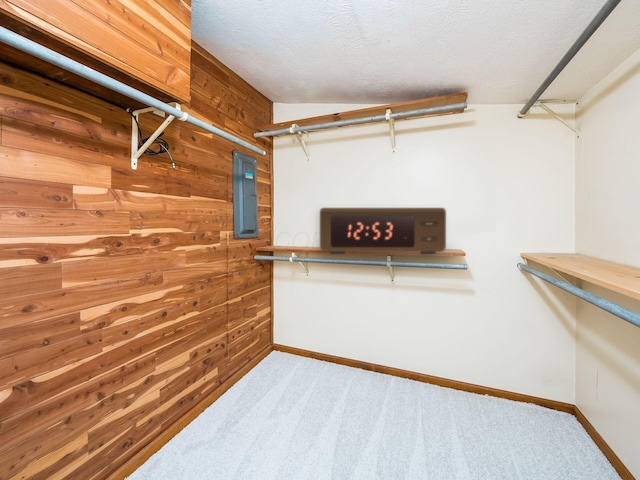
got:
**12:53**
